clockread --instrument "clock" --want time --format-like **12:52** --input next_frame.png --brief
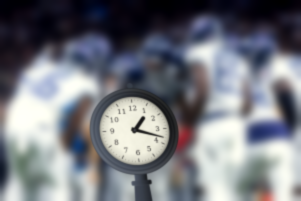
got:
**1:18**
